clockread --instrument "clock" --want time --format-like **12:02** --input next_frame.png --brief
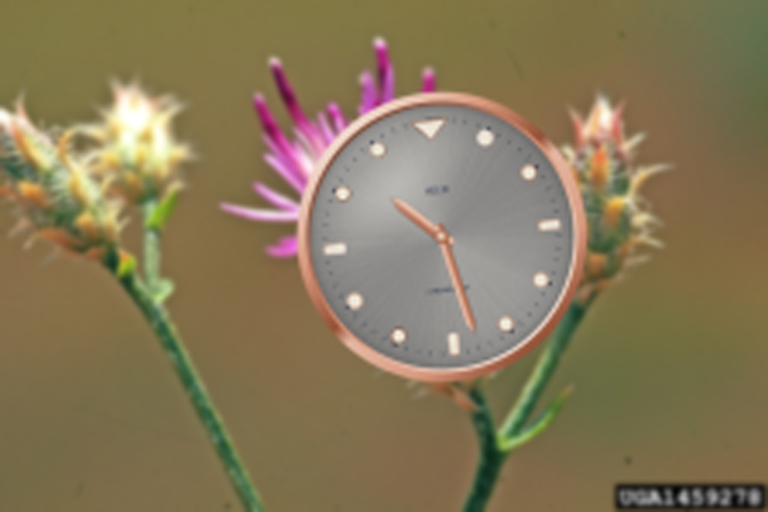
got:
**10:28**
